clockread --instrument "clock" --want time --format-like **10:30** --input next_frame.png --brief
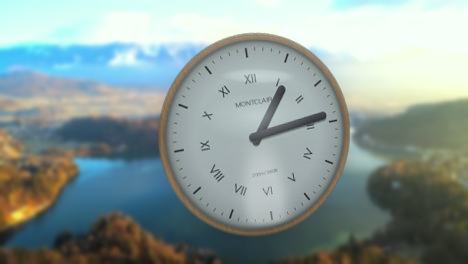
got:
**1:14**
